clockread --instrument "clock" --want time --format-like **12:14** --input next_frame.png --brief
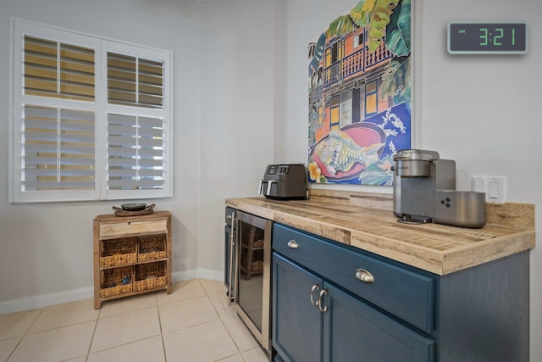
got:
**3:21**
